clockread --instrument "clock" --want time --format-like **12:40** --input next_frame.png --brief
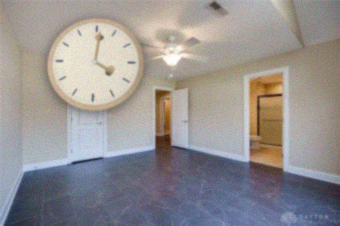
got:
**4:01**
